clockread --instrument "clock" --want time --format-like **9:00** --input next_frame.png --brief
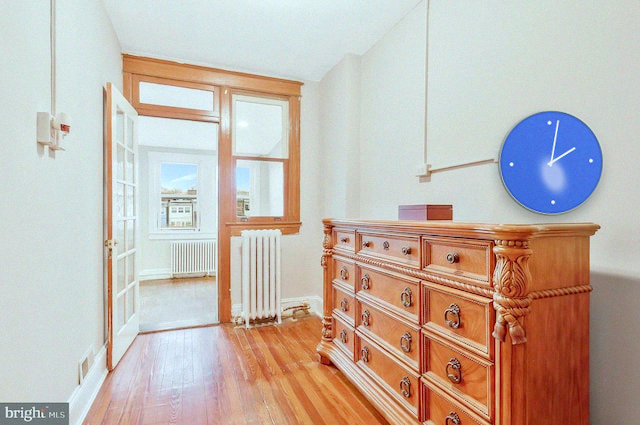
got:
**2:02**
